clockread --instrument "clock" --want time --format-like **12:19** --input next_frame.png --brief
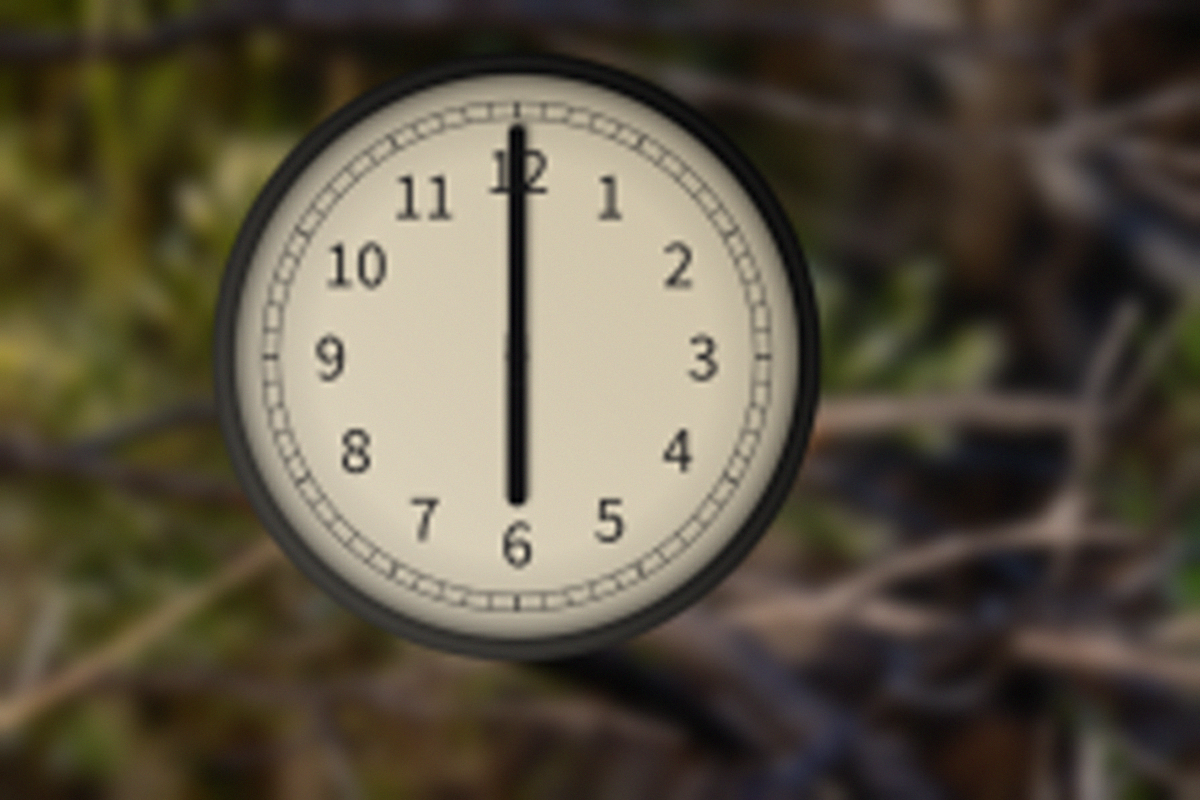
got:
**6:00**
